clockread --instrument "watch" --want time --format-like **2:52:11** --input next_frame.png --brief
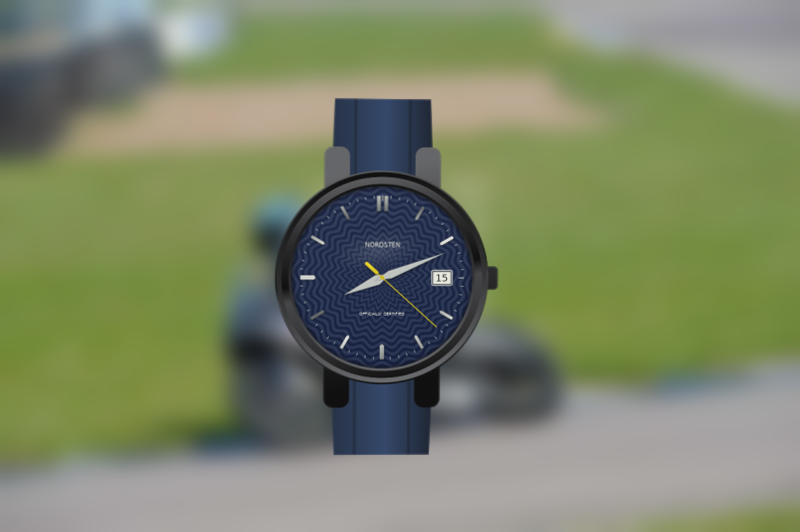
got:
**8:11:22**
